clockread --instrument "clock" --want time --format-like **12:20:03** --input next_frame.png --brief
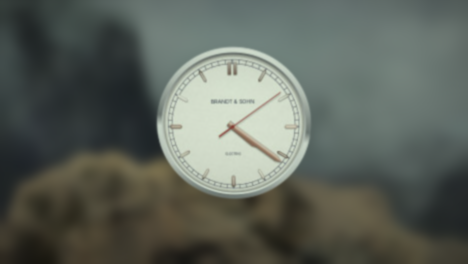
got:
**4:21:09**
